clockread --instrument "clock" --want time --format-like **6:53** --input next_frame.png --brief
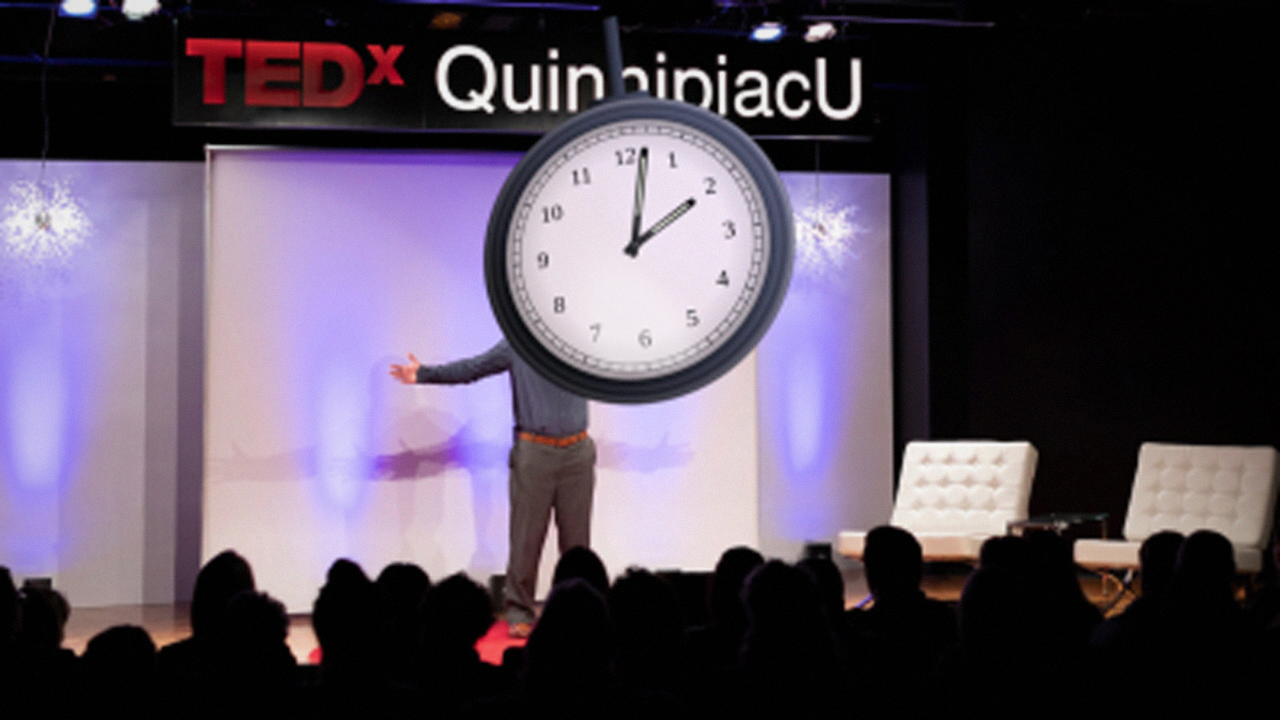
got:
**2:02**
